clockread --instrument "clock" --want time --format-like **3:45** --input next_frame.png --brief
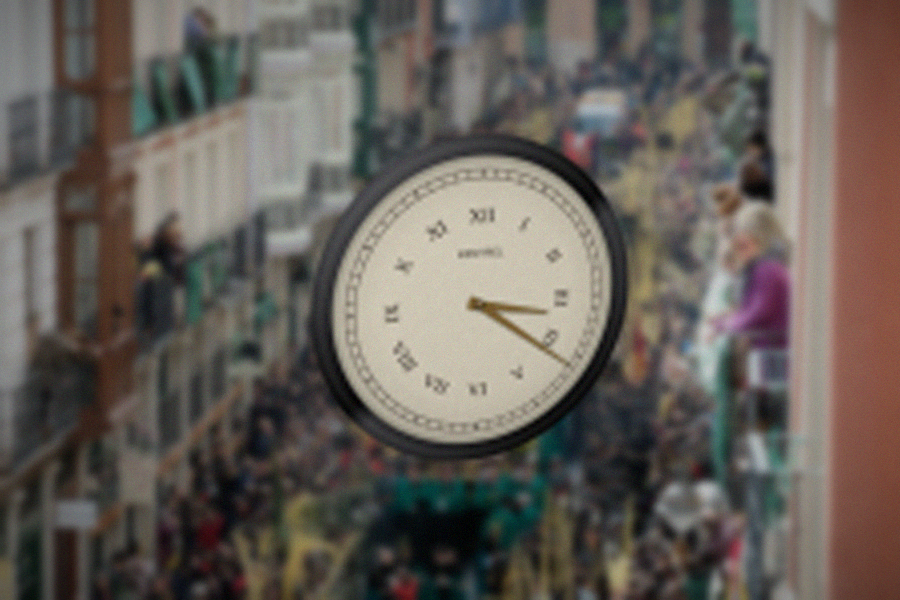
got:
**3:21**
